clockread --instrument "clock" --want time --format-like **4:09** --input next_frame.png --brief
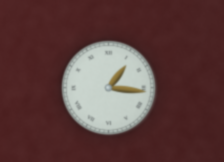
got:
**1:16**
